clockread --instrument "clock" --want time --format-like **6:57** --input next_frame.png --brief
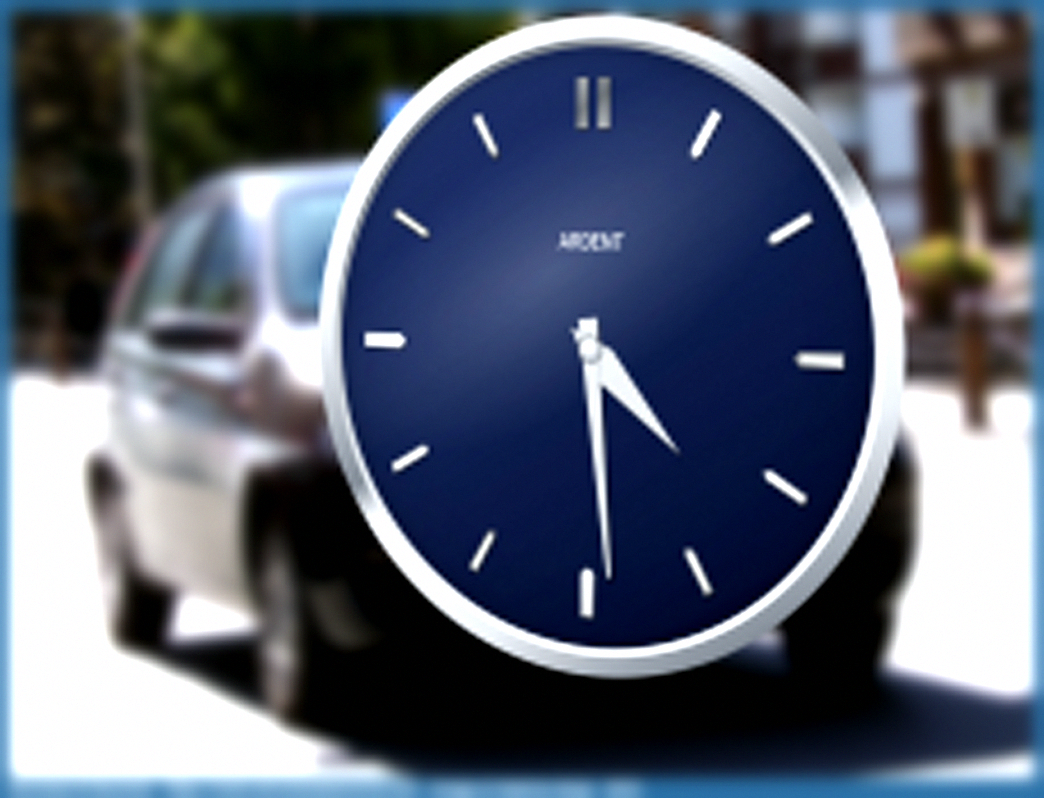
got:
**4:29**
